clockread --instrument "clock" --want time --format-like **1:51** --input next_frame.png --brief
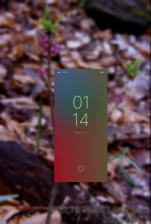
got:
**1:14**
